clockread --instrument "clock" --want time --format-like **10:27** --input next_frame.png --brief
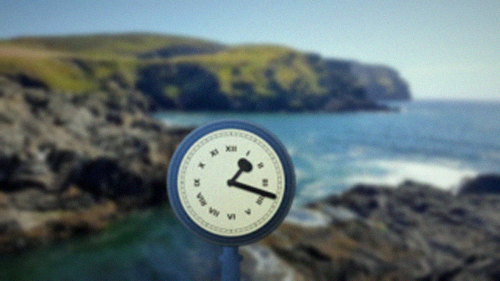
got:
**1:18**
